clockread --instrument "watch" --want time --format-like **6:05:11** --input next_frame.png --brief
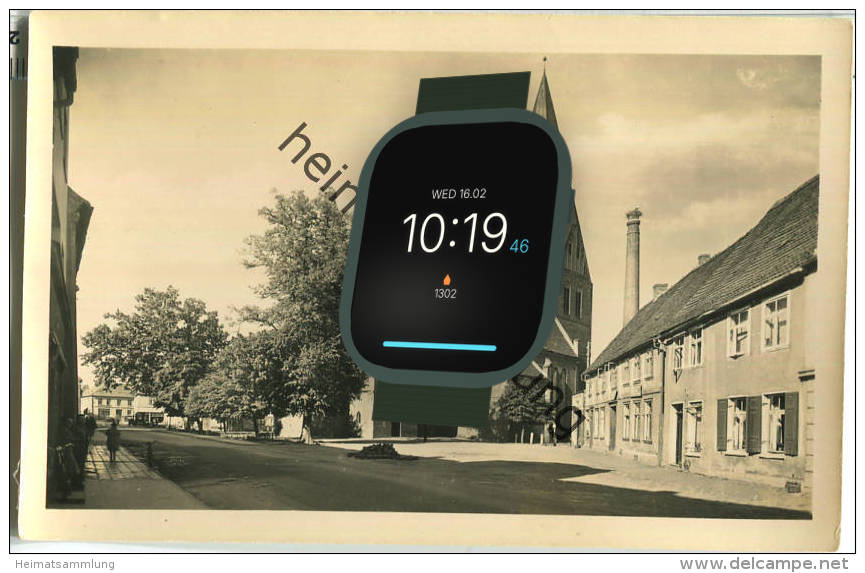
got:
**10:19:46**
